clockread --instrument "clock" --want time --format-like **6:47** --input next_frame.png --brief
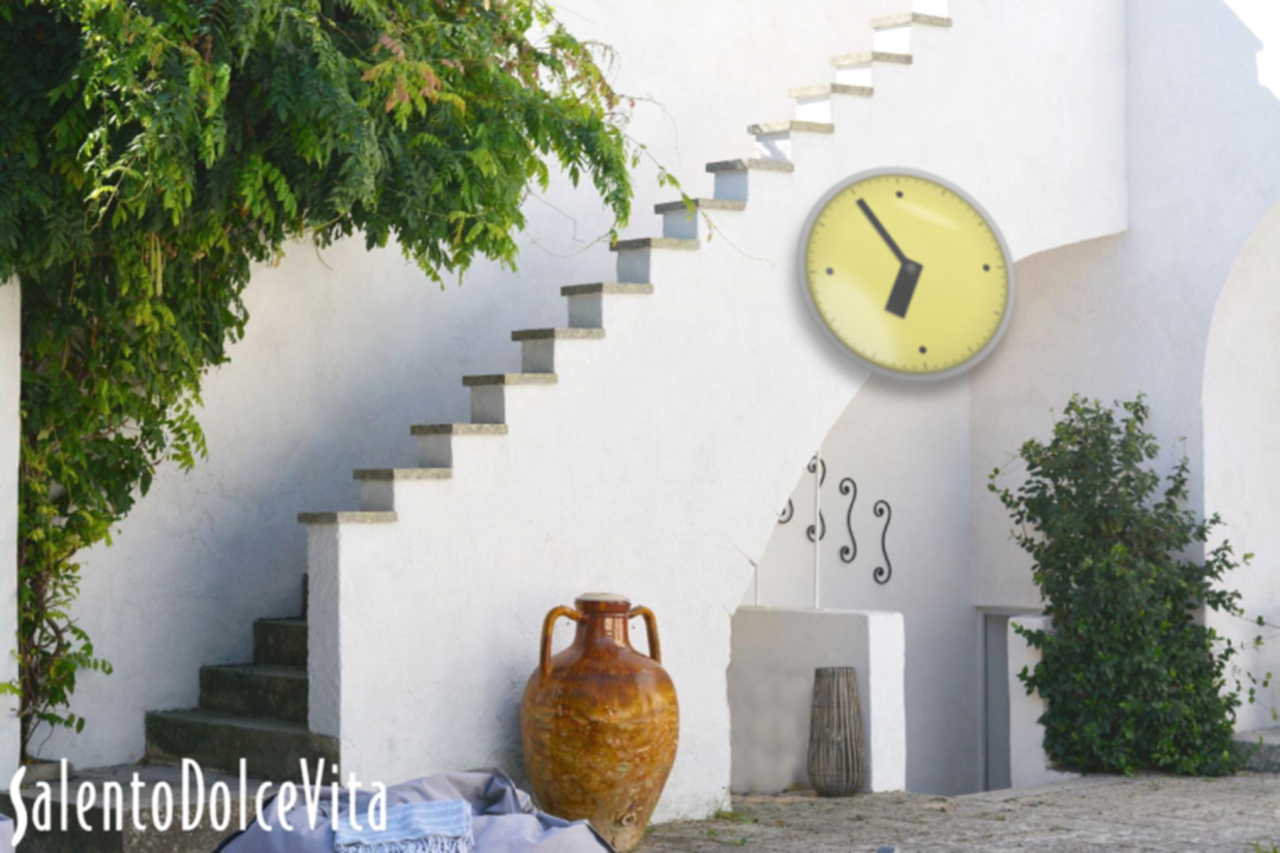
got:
**6:55**
